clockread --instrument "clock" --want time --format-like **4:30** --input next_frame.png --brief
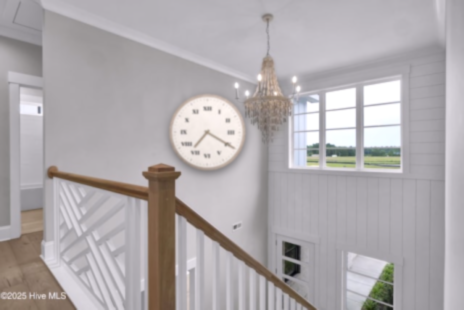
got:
**7:20**
